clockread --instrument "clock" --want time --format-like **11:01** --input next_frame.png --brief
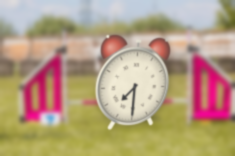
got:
**7:30**
